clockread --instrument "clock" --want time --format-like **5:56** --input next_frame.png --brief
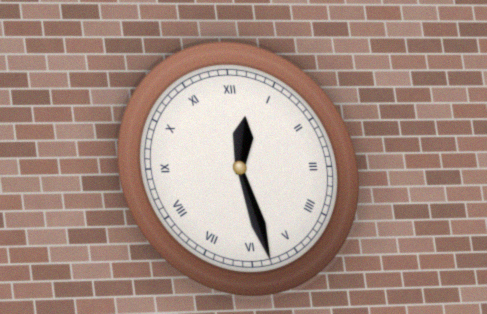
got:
**12:28**
